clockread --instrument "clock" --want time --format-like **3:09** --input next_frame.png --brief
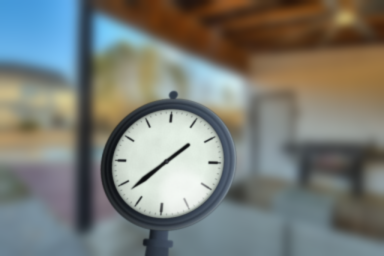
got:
**1:38**
